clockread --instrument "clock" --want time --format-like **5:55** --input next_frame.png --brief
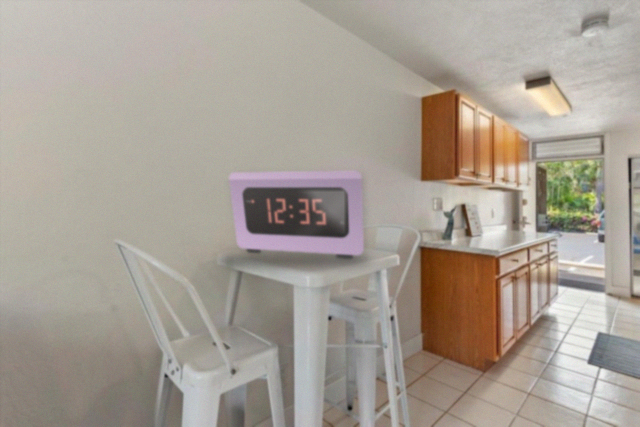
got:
**12:35**
